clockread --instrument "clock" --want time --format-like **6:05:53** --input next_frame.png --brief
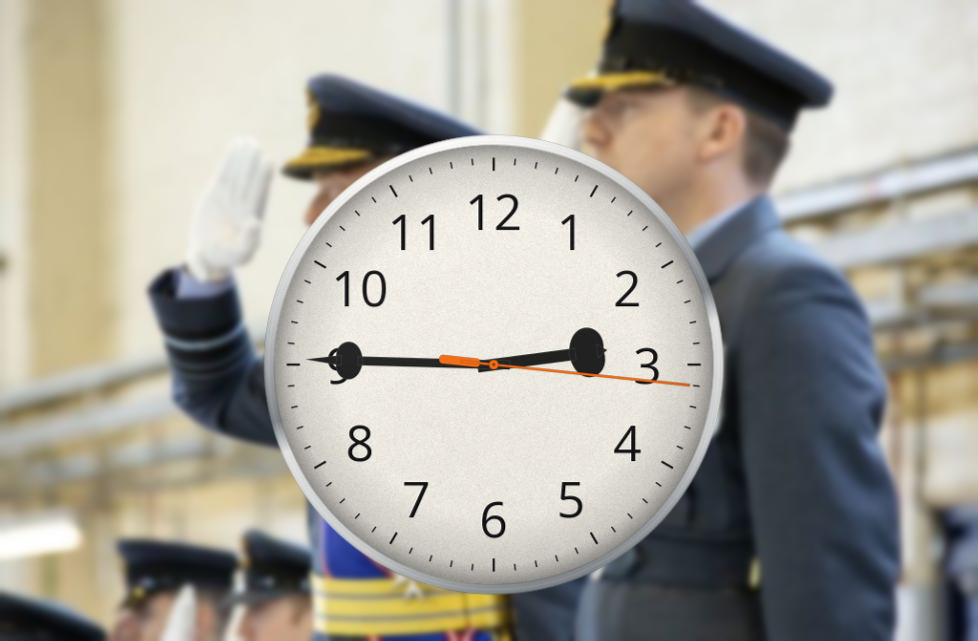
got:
**2:45:16**
